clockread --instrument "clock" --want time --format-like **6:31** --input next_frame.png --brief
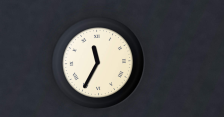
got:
**11:35**
